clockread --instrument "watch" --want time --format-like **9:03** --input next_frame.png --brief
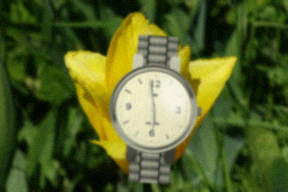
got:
**5:58**
